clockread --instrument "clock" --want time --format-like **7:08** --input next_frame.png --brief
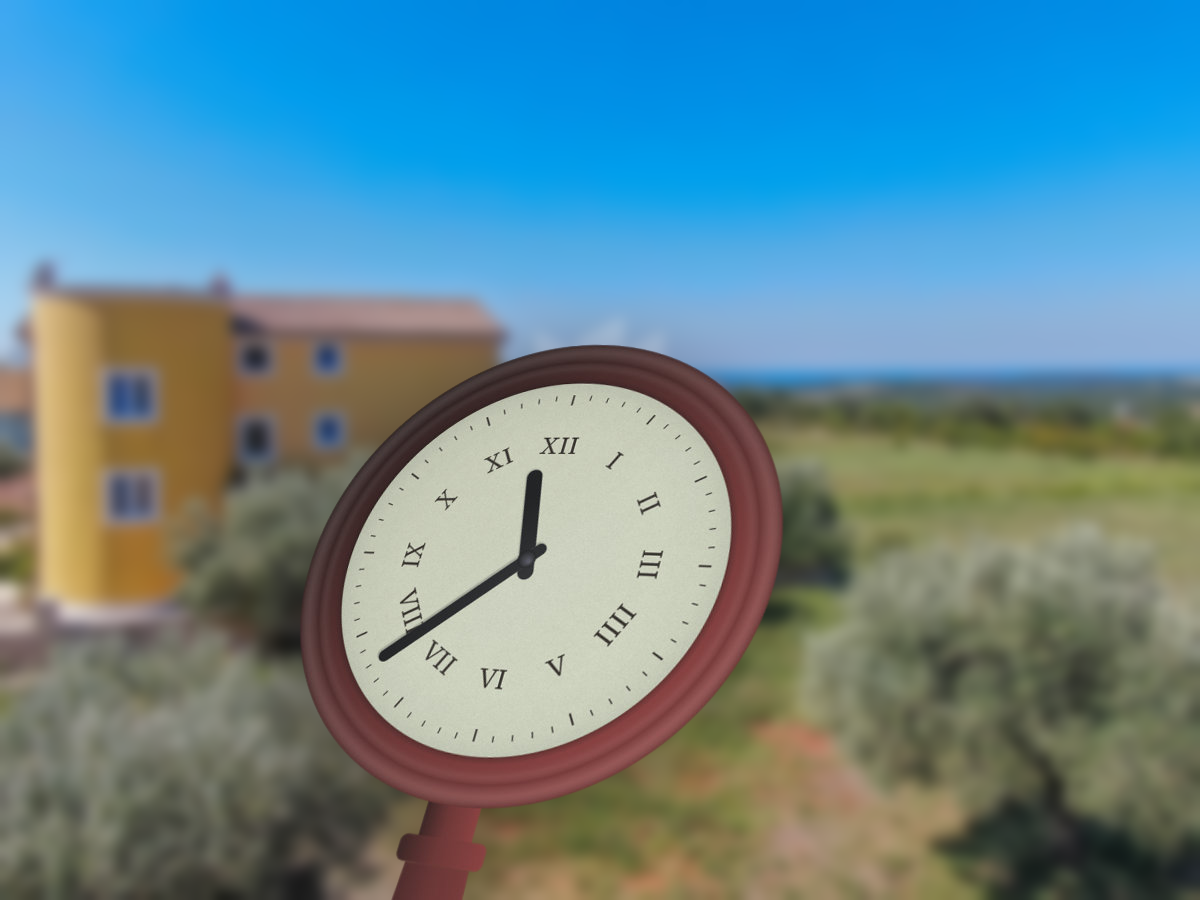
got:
**11:38**
